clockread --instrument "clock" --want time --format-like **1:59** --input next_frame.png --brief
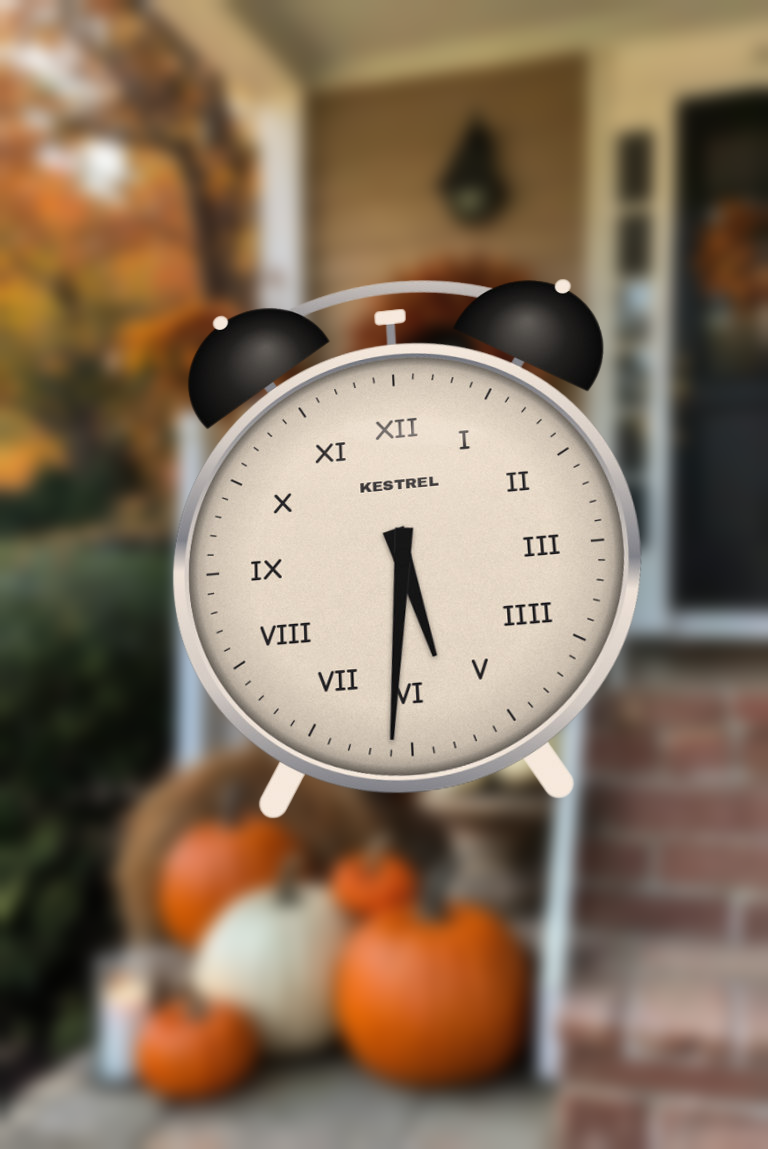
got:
**5:31**
